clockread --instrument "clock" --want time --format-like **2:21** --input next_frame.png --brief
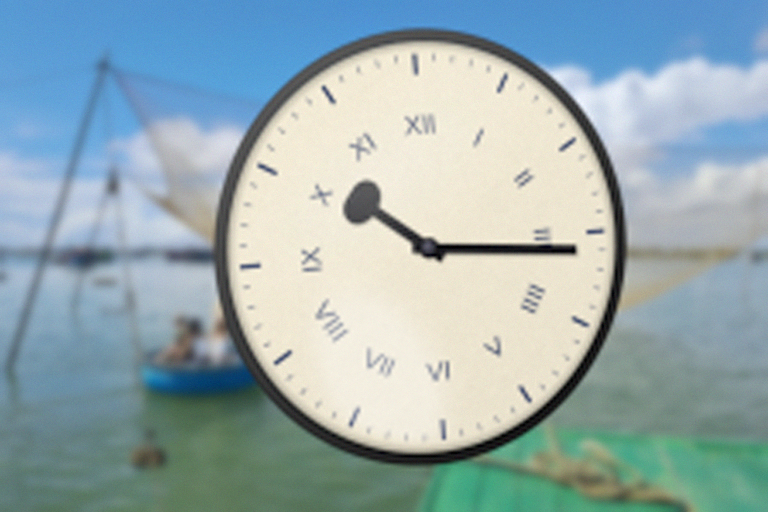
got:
**10:16**
